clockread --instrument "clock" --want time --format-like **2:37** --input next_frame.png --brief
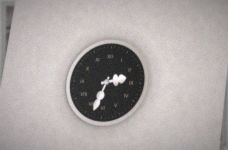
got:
**2:33**
